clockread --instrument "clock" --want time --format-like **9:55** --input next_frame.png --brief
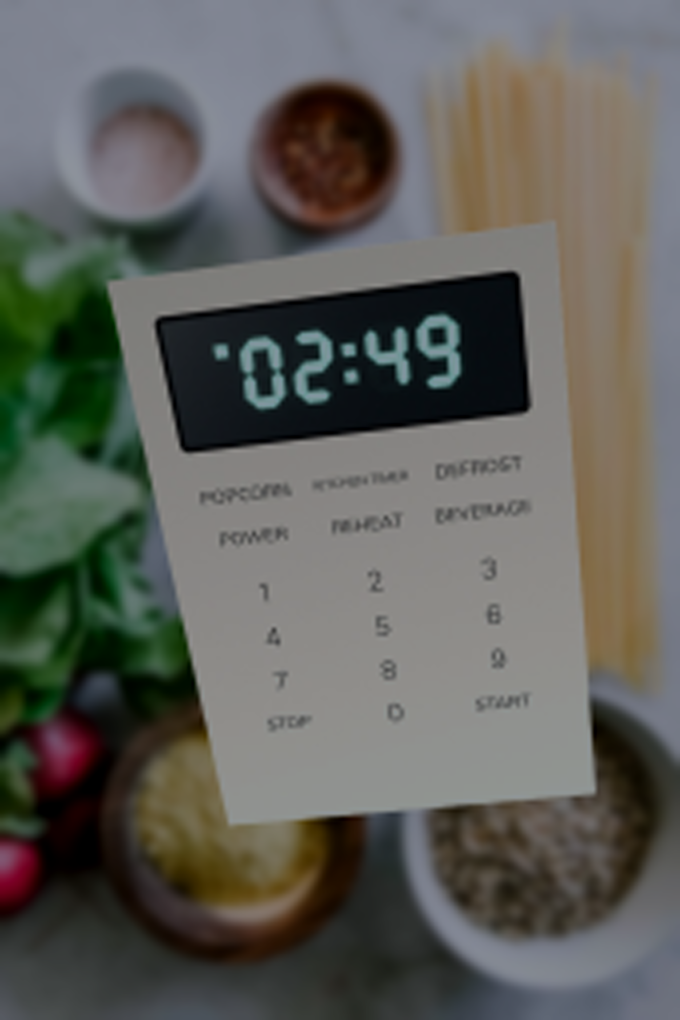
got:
**2:49**
